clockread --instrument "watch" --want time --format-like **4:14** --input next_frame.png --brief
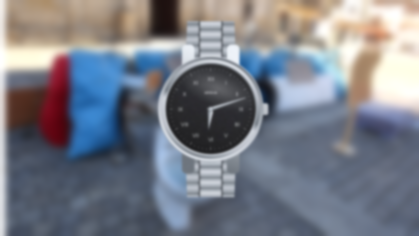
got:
**6:12**
